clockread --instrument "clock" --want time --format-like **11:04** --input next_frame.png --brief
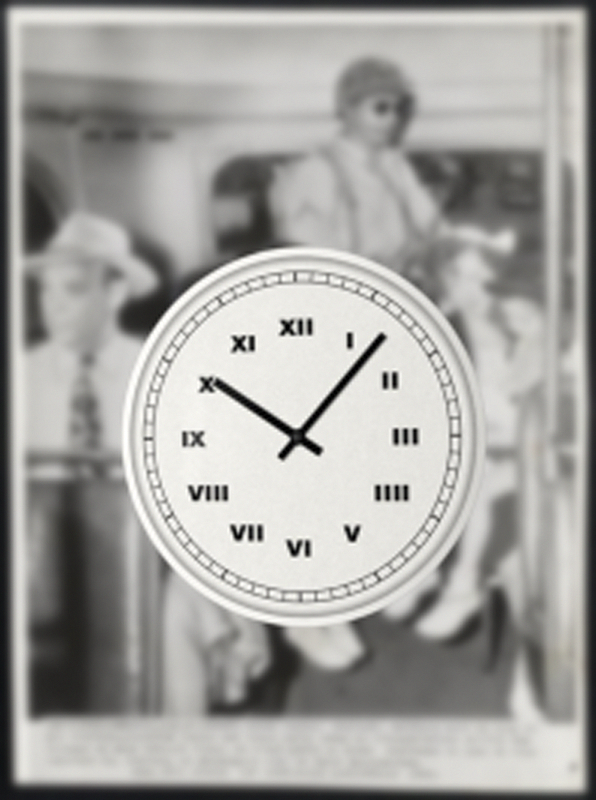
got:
**10:07**
